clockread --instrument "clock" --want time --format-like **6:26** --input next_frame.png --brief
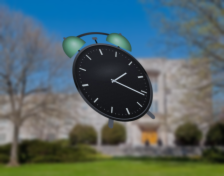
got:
**2:21**
